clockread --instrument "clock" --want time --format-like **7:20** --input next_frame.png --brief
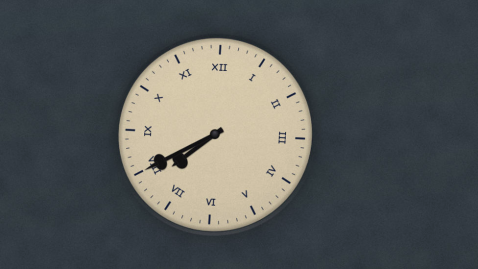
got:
**7:40**
